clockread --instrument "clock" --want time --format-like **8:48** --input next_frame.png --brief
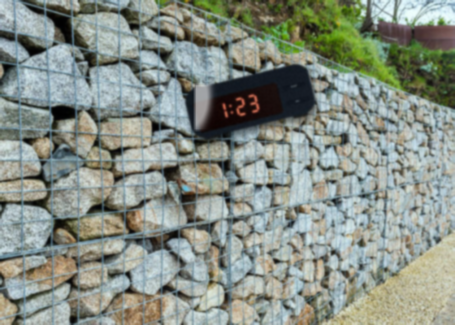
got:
**1:23**
